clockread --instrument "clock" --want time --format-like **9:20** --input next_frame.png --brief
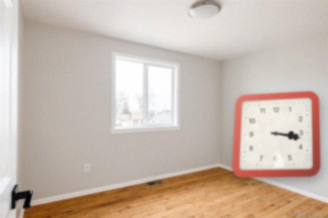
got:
**3:17**
